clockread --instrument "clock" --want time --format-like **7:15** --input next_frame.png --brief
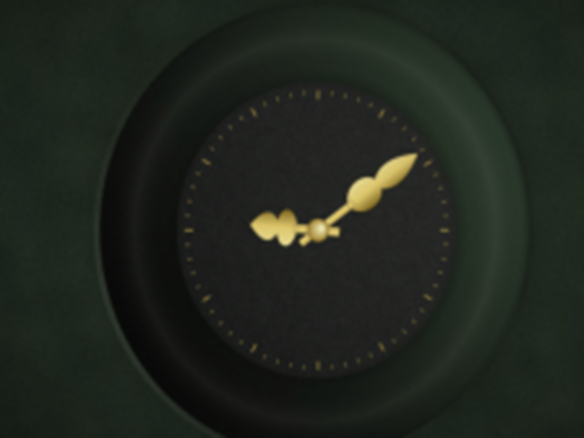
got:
**9:09**
